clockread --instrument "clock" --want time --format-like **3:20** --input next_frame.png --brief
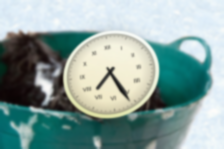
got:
**7:26**
